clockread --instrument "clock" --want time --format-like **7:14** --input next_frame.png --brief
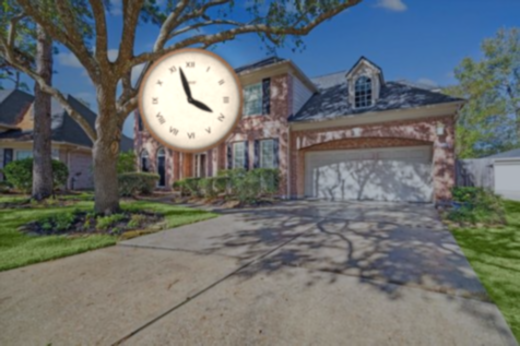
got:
**3:57**
